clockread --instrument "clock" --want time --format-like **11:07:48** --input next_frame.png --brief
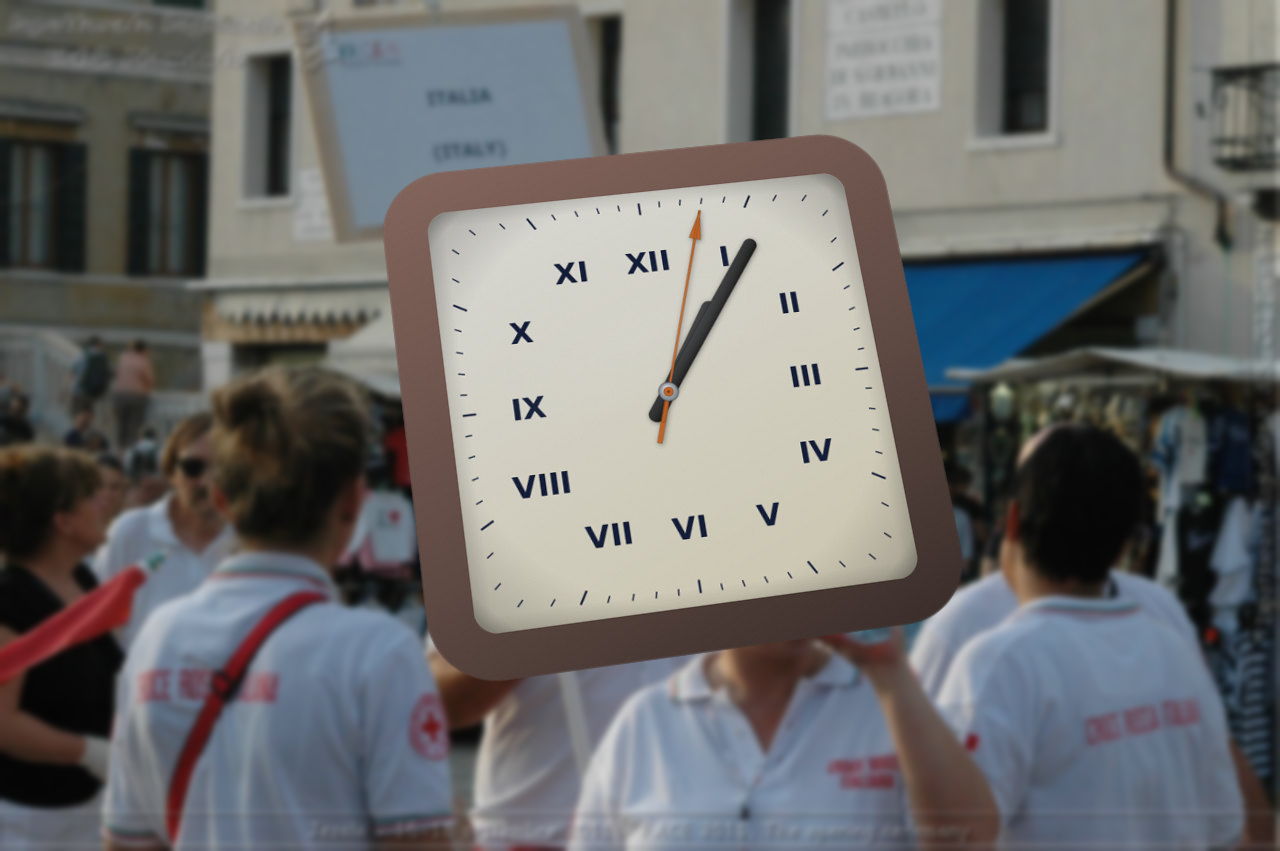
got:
**1:06:03**
